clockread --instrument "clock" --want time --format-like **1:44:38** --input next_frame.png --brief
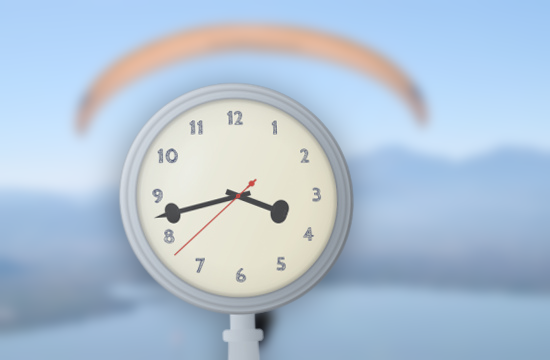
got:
**3:42:38**
